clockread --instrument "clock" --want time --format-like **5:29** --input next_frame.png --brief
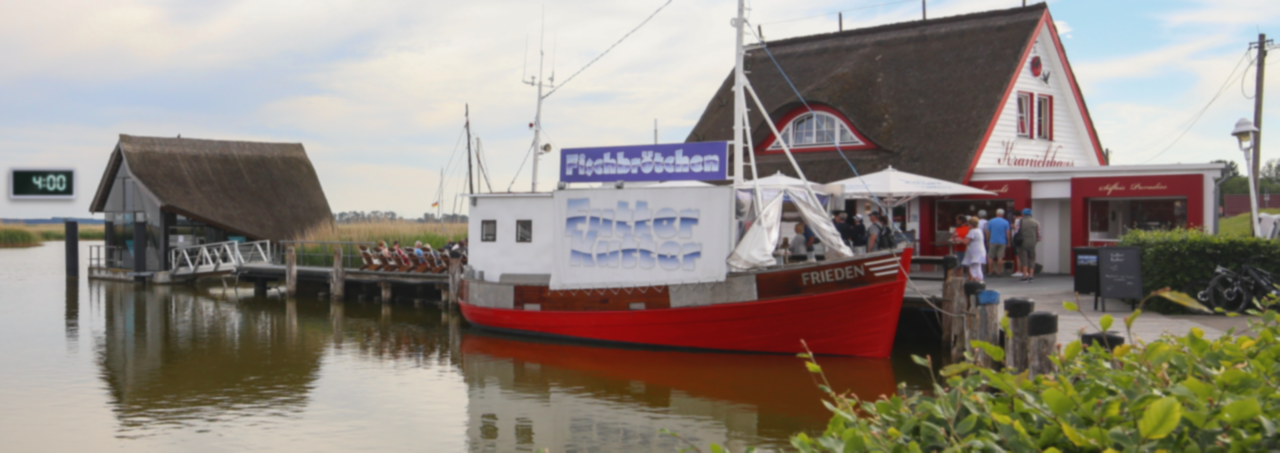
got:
**4:00**
